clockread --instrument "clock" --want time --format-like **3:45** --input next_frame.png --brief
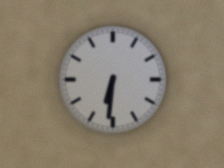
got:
**6:31**
